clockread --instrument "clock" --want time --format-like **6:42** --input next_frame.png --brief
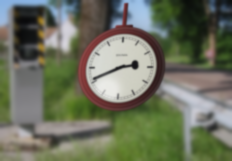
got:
**2:41**
